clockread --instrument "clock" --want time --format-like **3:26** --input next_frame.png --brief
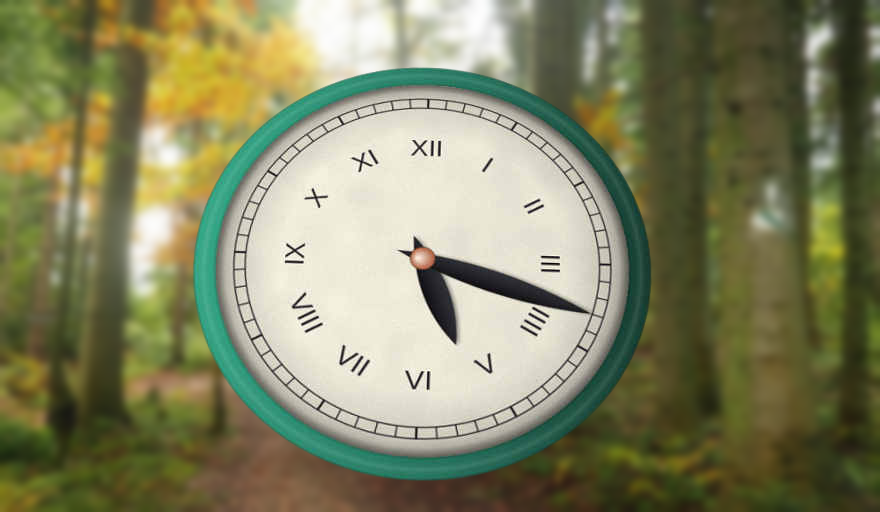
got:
**5:18**
